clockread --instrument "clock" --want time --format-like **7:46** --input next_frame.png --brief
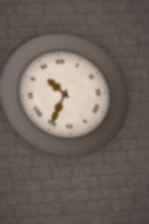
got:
**10:35**
